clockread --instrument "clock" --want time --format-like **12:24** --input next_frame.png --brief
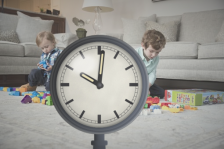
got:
**10:01**
